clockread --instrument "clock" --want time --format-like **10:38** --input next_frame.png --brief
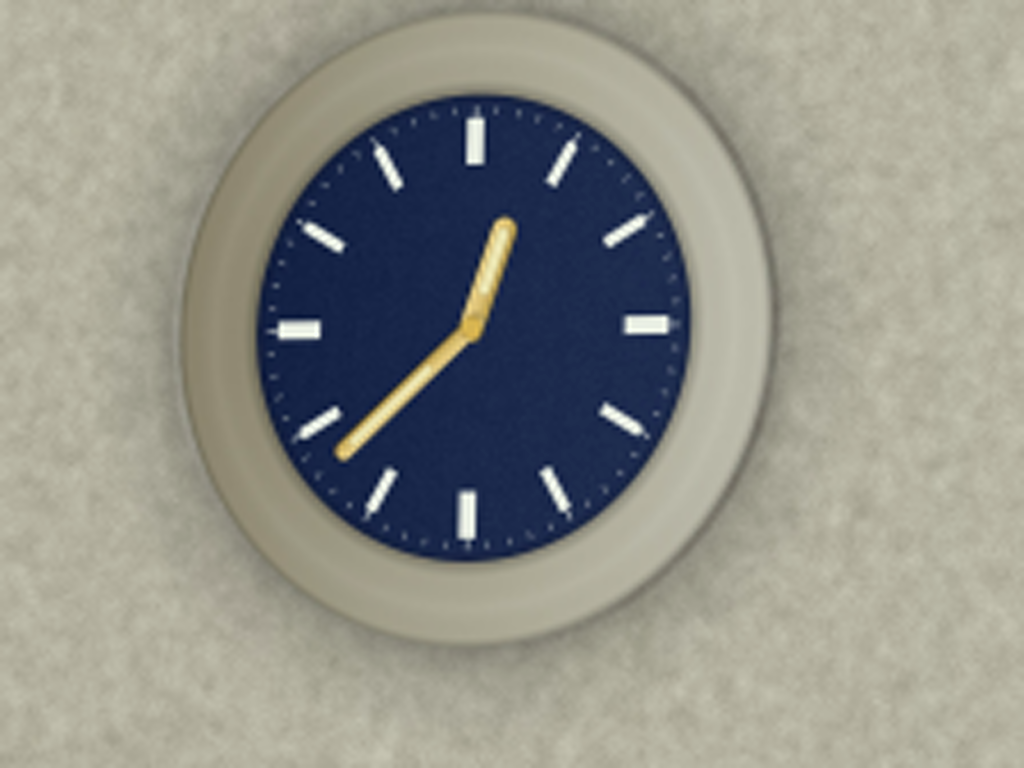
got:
**12:38**
